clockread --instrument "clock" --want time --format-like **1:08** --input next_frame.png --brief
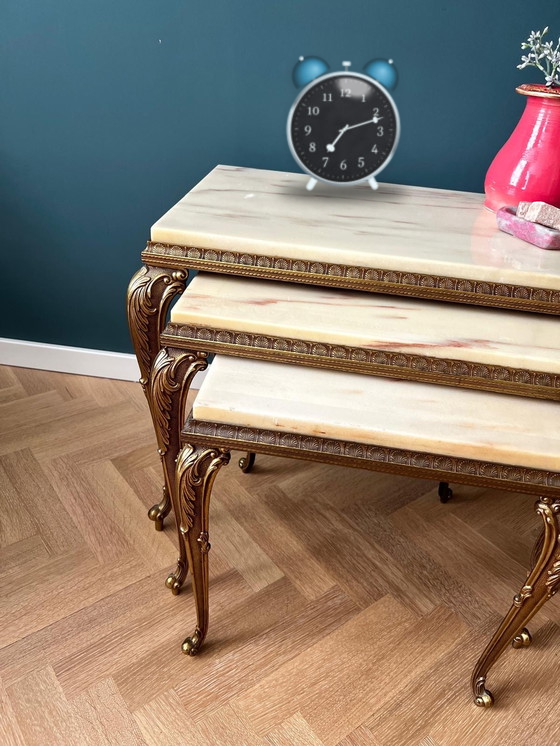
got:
**7:12**
